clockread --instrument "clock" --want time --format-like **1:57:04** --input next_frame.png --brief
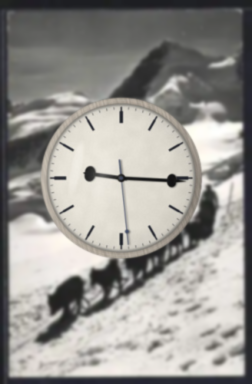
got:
**9:15:29**
